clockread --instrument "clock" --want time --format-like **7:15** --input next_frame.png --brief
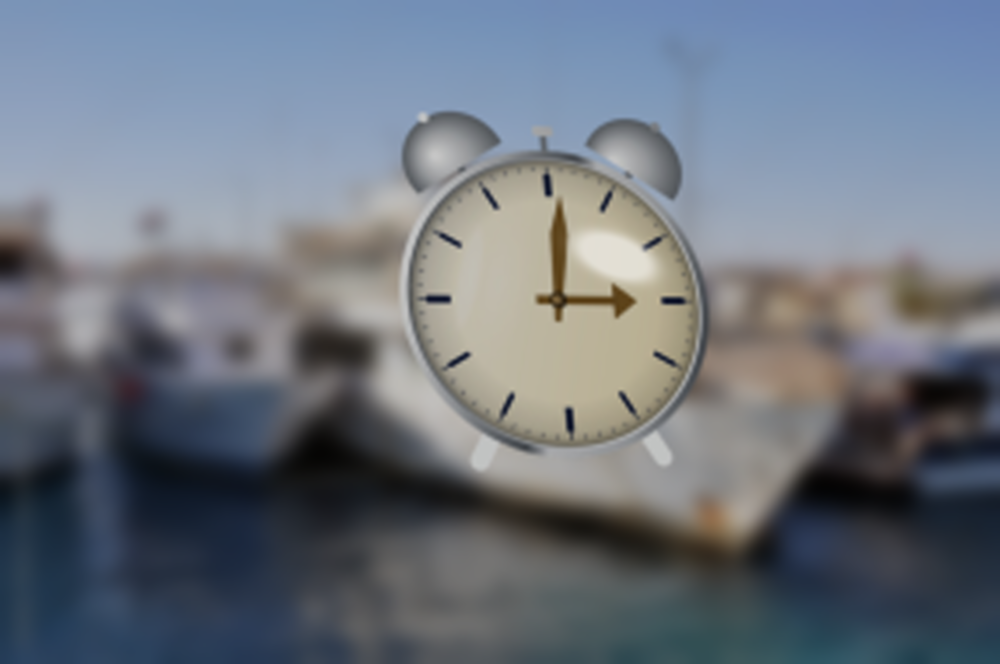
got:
**3:01**
